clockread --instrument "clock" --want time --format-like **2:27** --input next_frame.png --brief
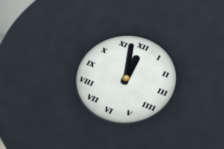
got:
**11:57**
